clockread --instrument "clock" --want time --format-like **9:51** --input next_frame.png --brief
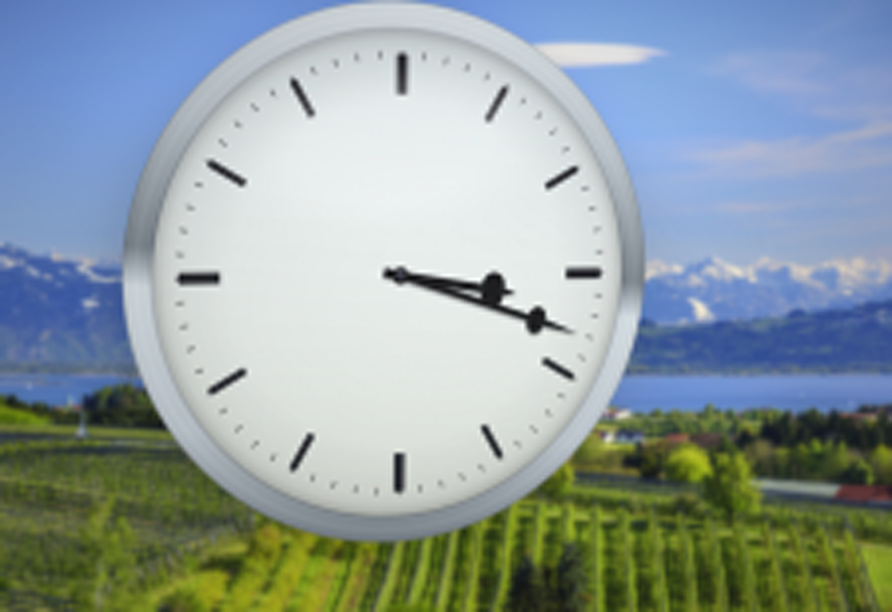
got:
**3:18**
